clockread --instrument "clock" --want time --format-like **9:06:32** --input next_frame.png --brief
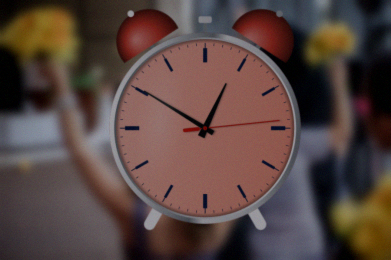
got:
**12:50:14**
